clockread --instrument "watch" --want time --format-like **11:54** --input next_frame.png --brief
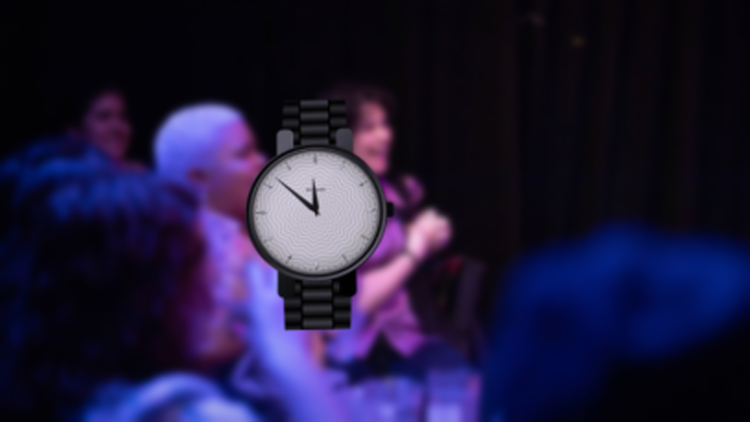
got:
**11:52**
